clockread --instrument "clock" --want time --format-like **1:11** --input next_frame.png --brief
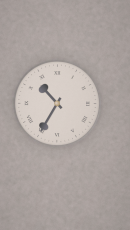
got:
**10:35**
